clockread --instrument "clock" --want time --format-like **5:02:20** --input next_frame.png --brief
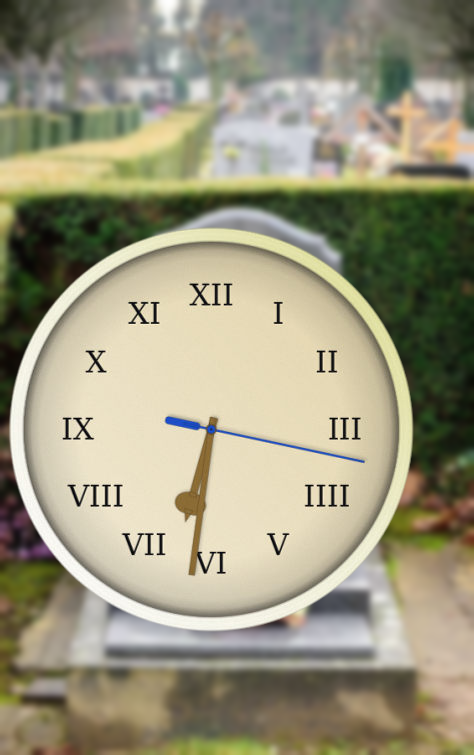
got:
**6:31:17**
